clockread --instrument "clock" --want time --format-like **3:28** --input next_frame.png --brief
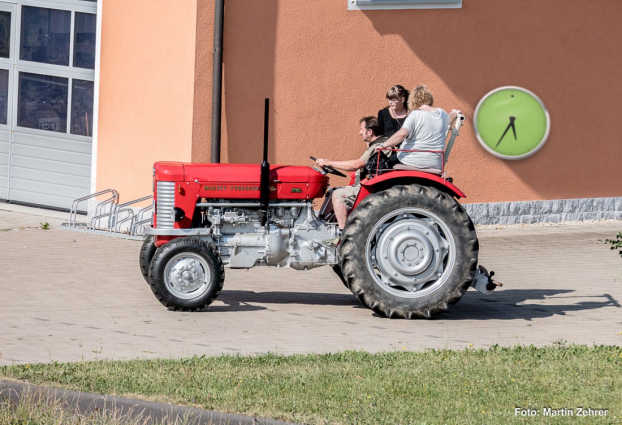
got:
**5:35**
